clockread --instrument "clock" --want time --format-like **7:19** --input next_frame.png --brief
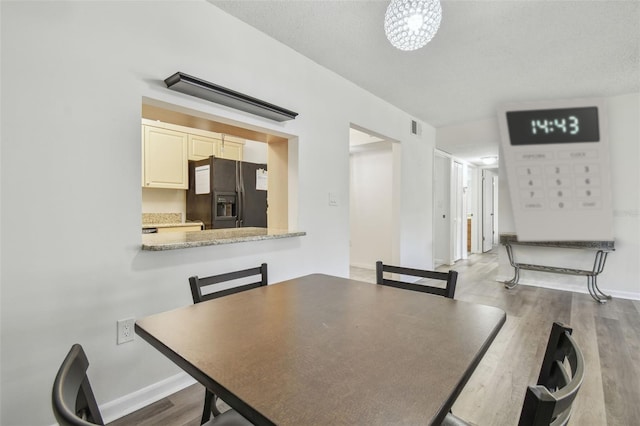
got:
**14:43**
